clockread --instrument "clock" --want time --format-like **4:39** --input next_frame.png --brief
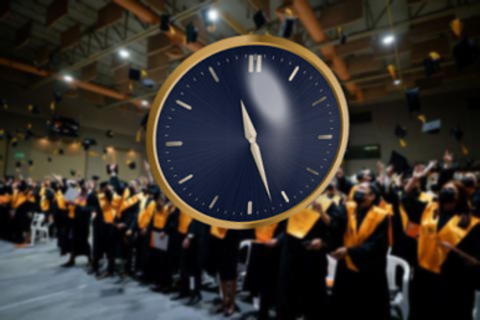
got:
**11:27**
